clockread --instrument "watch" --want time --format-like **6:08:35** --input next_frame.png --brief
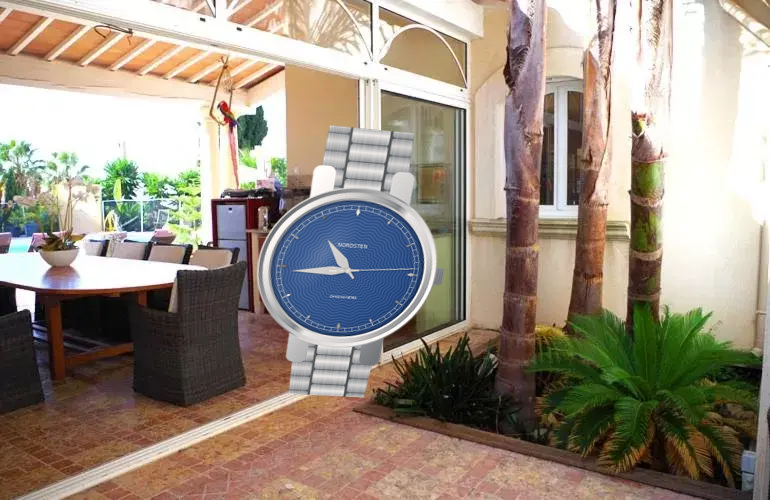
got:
**10:44:14**
